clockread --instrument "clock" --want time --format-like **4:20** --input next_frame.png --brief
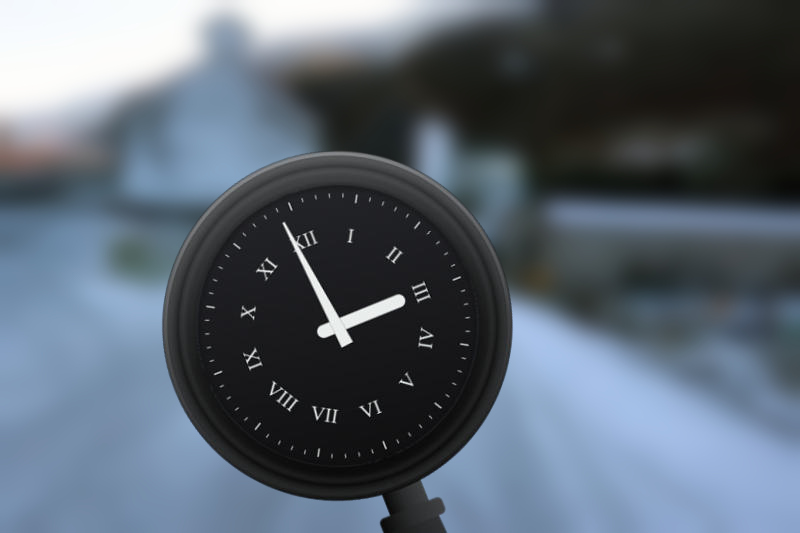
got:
**2:59**
